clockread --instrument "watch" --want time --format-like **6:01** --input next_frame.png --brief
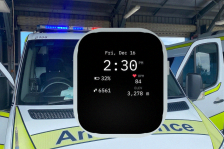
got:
**2:30**
